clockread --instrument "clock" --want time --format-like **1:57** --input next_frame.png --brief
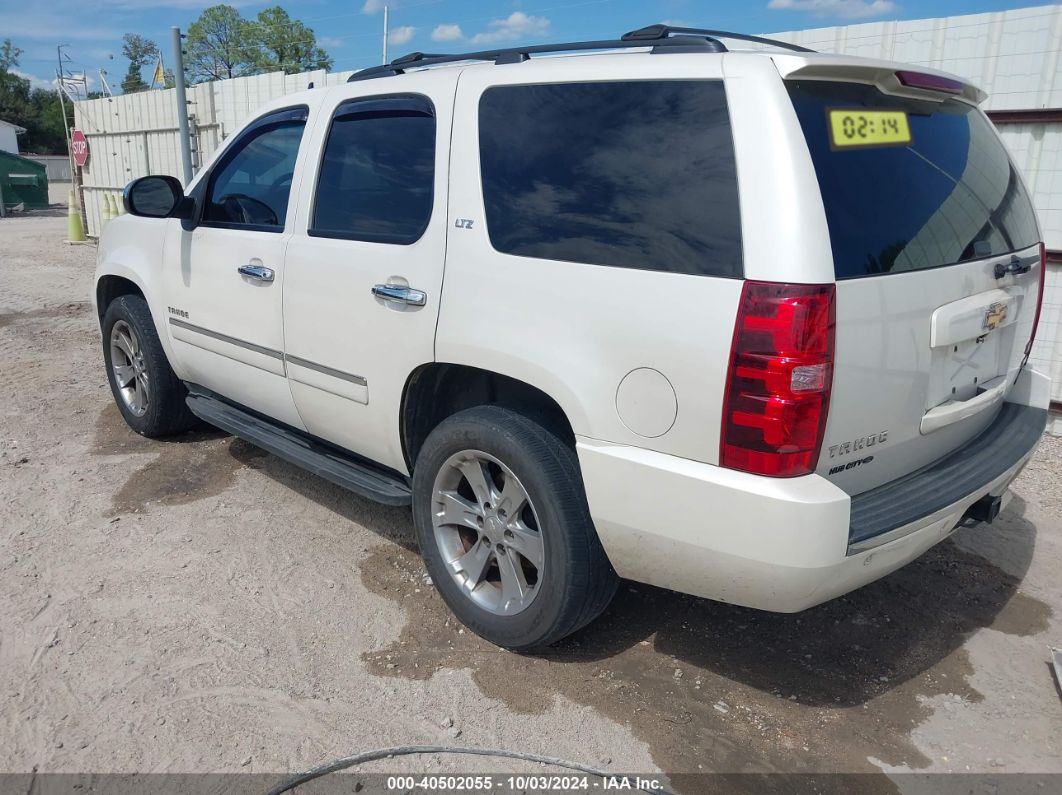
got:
**2:14**
